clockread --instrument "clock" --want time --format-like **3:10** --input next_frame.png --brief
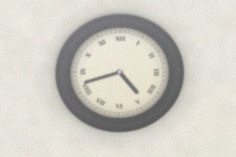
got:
**4:42**
